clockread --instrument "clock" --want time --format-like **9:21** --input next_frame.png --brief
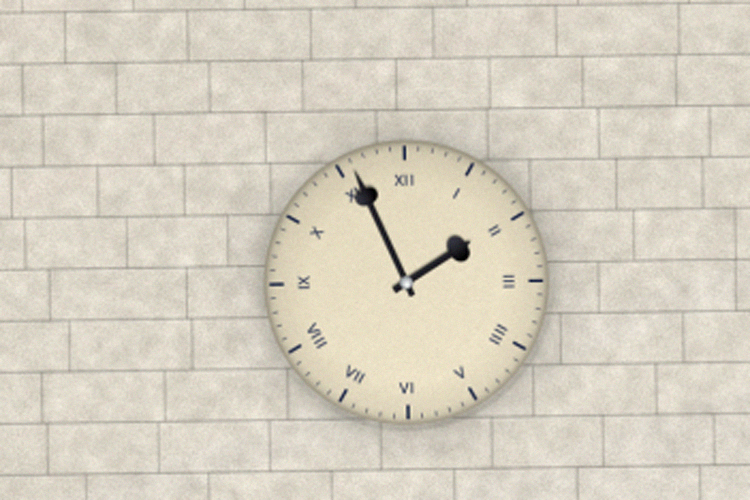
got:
**1:56**
